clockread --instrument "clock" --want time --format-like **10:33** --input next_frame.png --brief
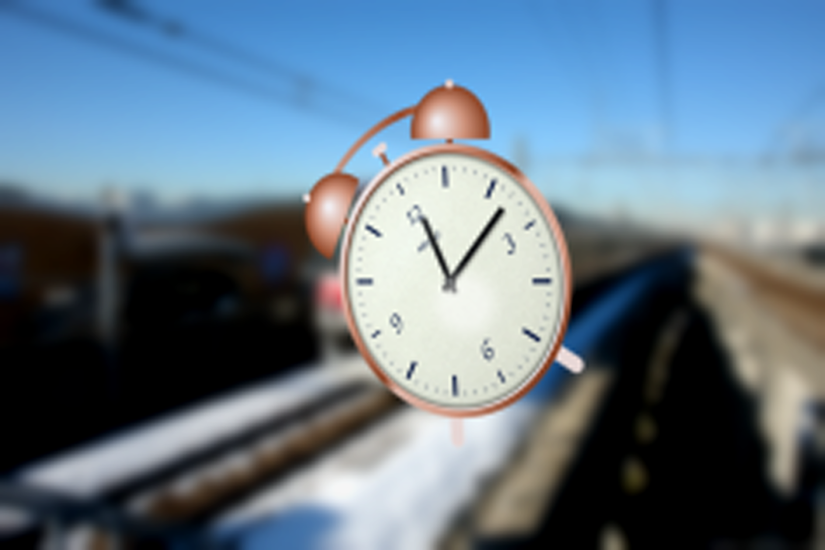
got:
**12:12**
